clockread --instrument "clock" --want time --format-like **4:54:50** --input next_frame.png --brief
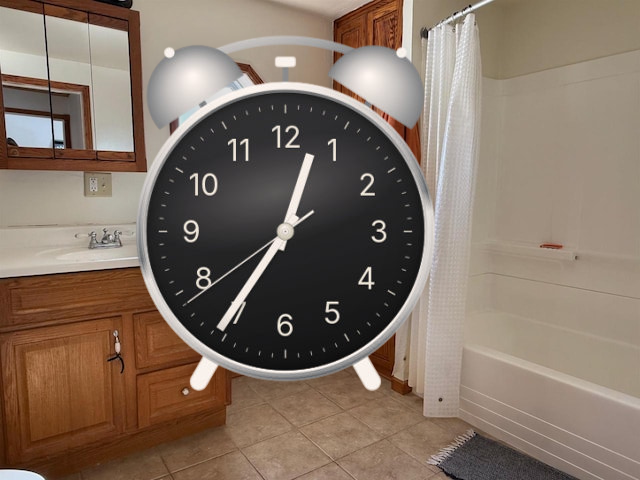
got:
**12:35:39**
